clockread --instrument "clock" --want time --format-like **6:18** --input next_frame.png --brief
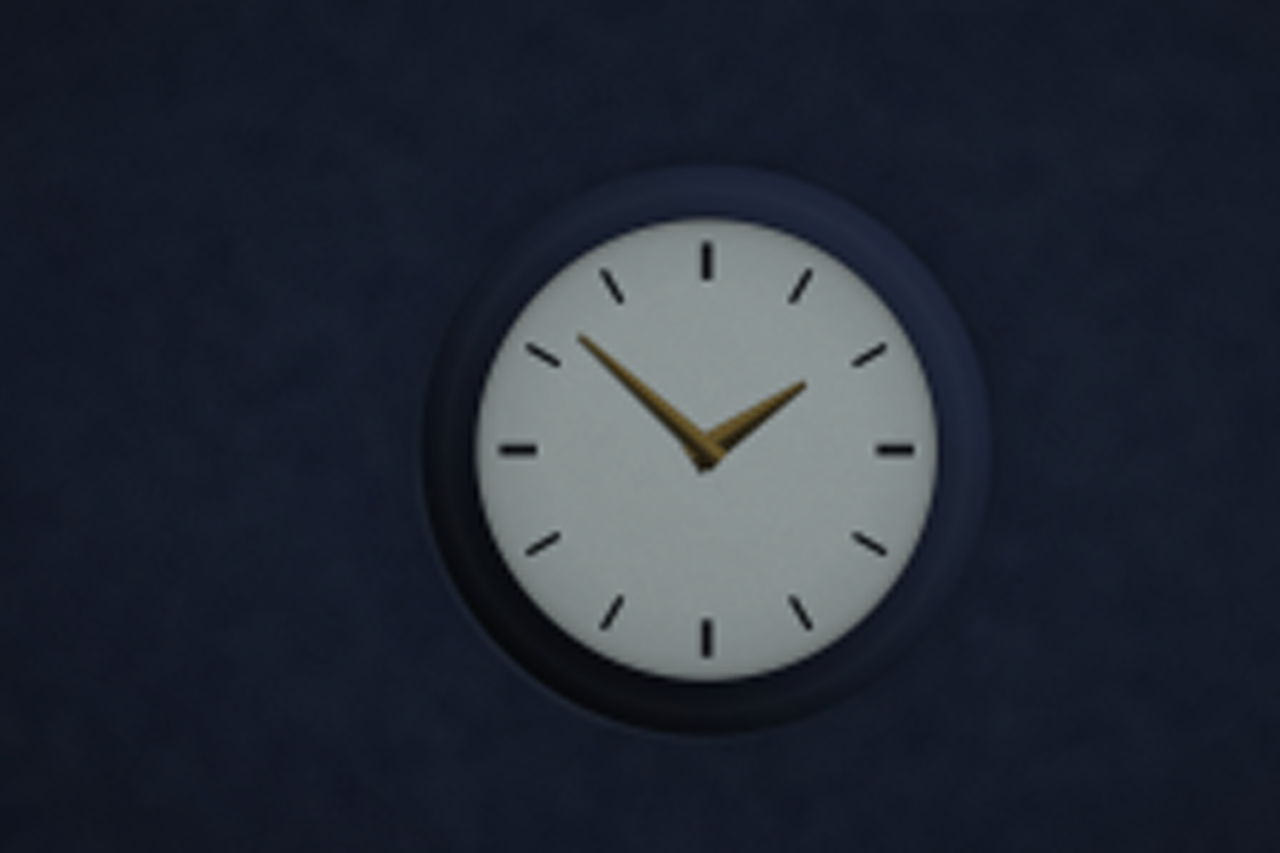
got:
**1:52**
